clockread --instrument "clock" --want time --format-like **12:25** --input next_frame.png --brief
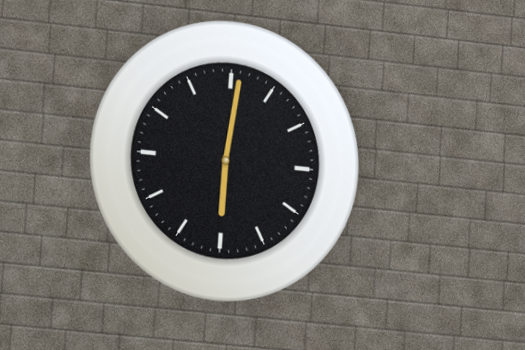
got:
**6:01**
